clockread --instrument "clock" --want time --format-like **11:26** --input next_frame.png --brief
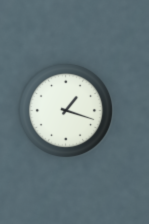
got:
**1:18**
